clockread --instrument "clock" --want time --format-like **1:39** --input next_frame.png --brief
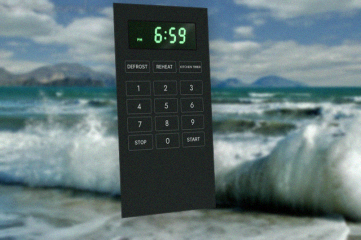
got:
**6:59**
